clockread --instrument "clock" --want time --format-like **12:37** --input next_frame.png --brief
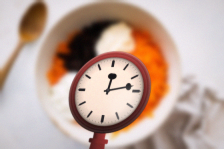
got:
**12:13**
